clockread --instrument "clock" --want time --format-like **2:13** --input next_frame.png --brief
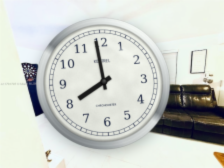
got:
**7:59**
